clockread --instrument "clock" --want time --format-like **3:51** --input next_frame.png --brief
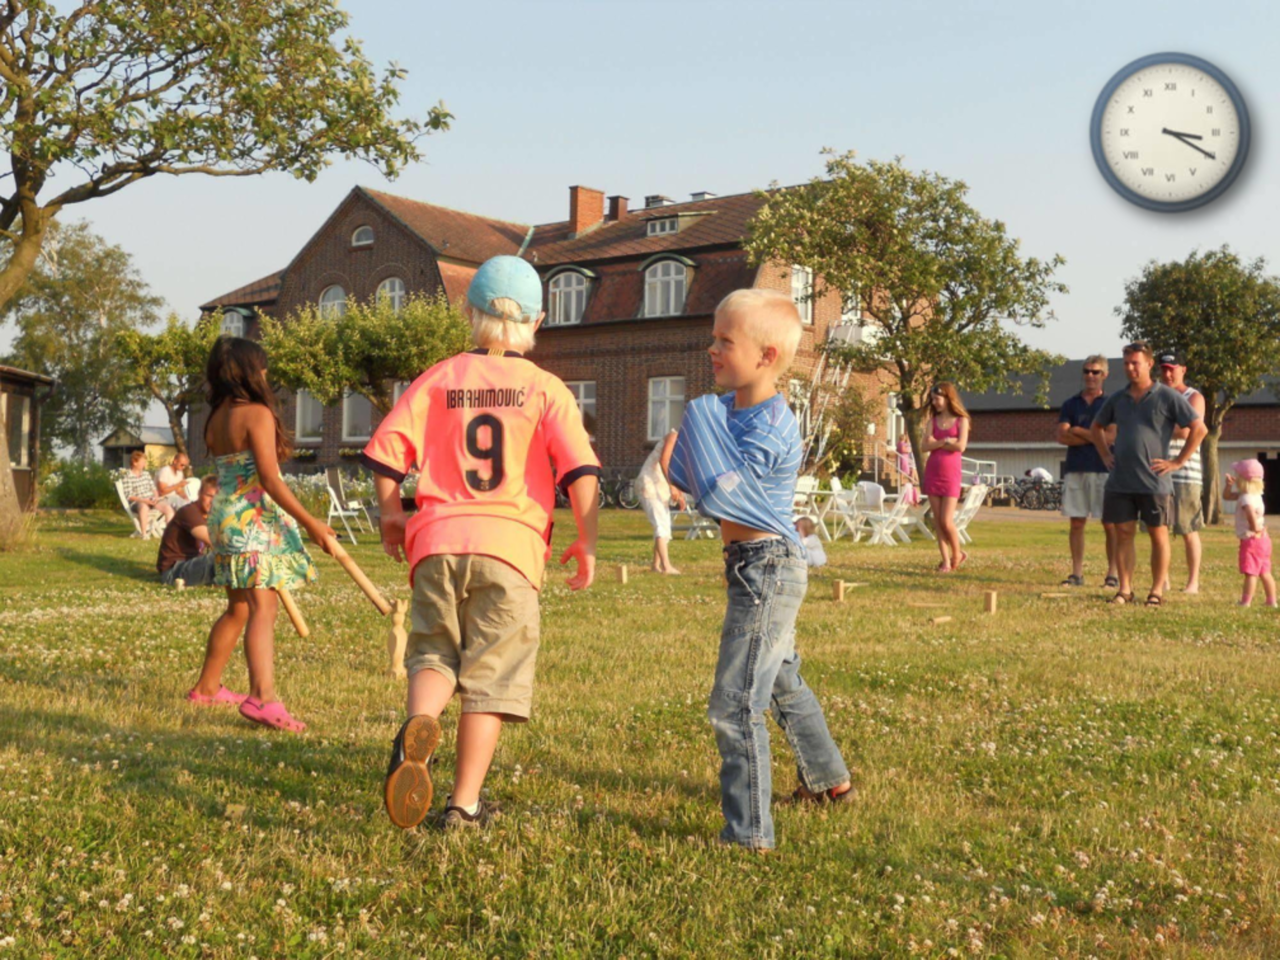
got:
**3:20**
